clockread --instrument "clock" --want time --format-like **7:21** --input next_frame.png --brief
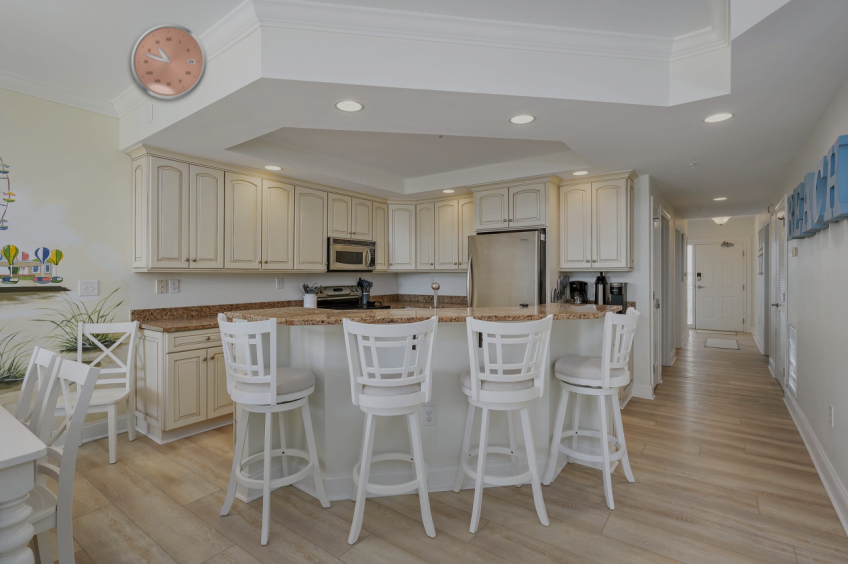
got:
**10:48**
